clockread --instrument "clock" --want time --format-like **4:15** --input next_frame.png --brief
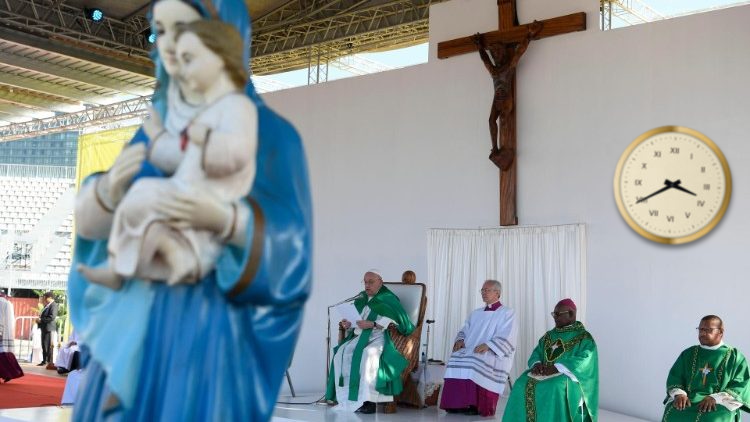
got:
**3:40**
